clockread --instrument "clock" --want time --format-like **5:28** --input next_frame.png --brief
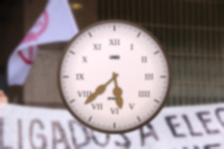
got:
**5:38**
